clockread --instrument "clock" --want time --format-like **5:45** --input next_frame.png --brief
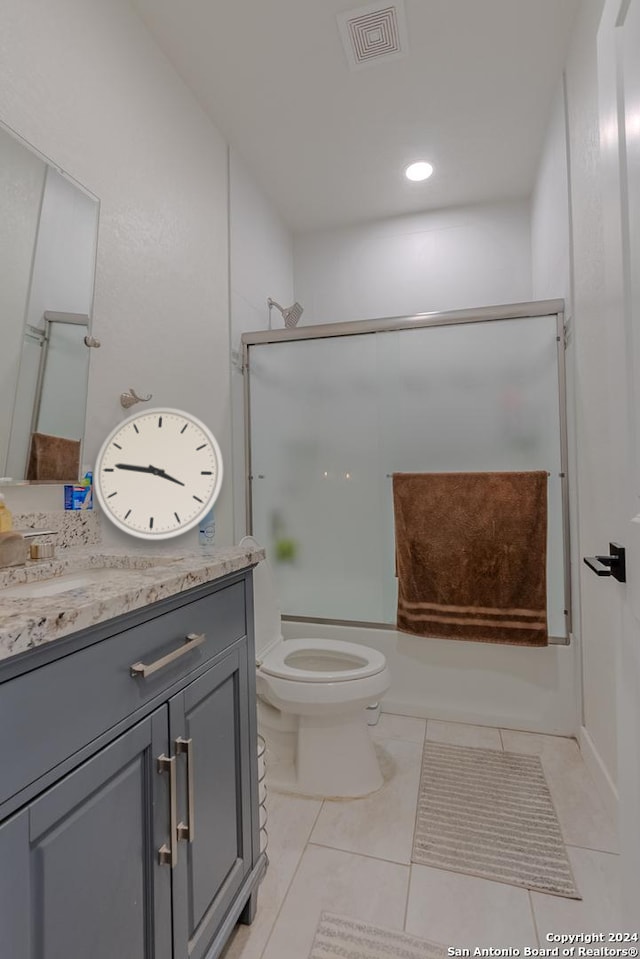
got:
**3:46**
